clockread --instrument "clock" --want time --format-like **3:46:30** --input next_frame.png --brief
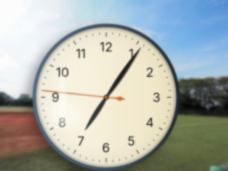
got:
**7:05:46**
